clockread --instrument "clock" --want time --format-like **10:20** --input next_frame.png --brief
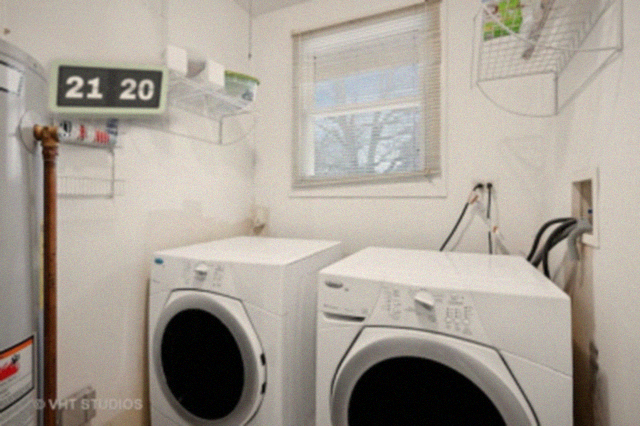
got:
**21:20**
